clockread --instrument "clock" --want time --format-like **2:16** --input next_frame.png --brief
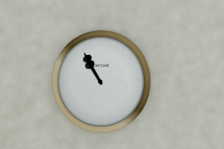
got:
**10:55**
